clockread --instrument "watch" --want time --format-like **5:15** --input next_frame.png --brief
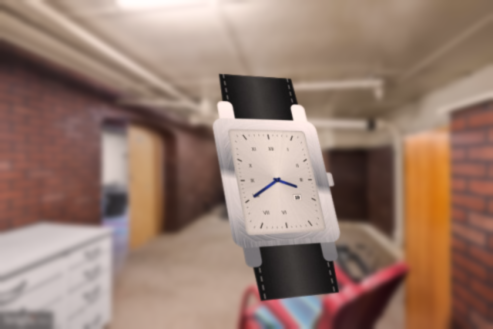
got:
**3:40**
